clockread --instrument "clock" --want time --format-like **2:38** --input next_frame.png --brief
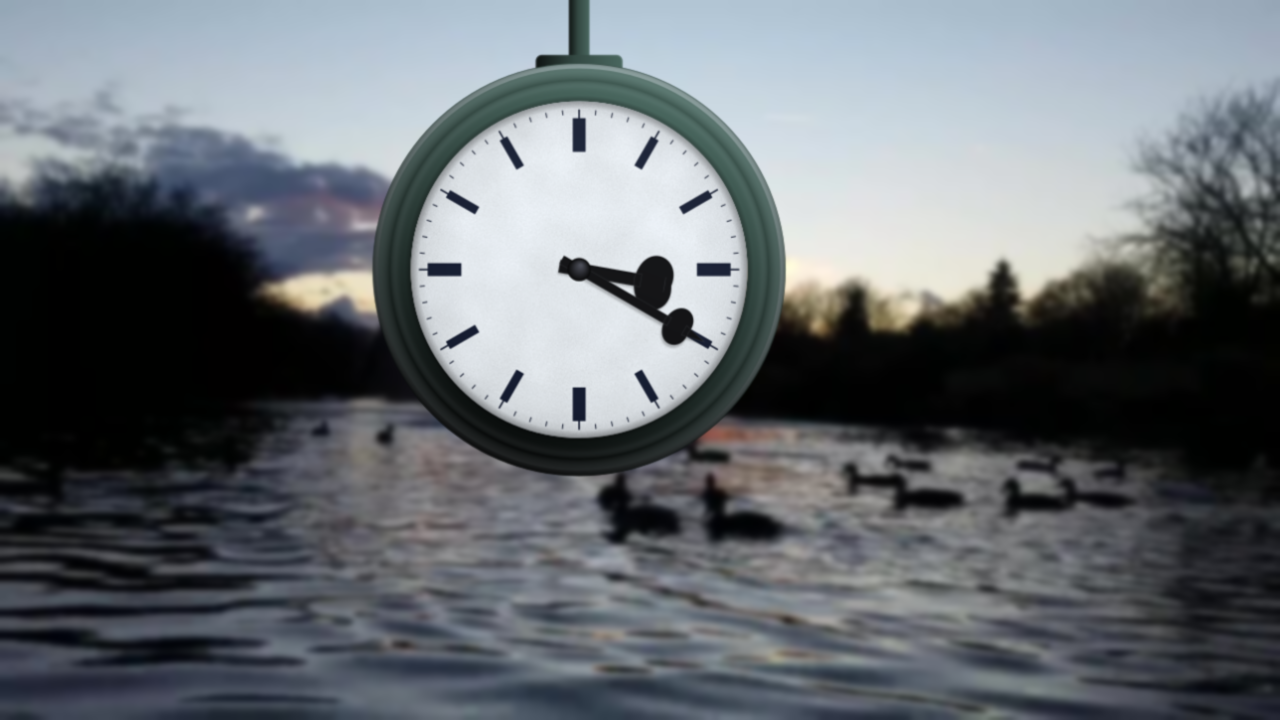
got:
**3:20**
